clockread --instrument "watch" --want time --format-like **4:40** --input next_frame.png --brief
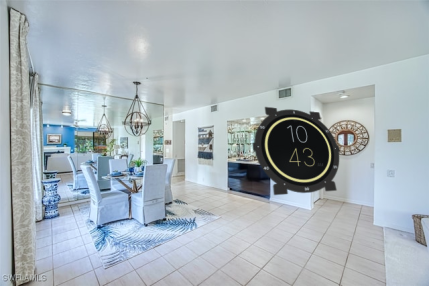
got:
**10:43**
